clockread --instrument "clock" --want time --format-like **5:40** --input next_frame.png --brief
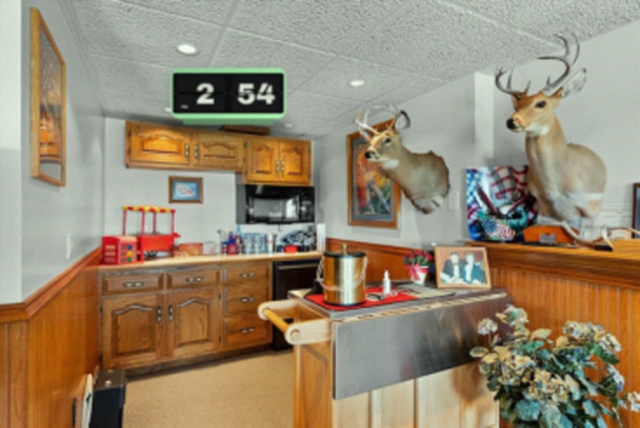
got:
**2:54**
